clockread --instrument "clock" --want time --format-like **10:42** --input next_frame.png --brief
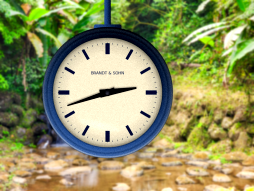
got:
**2:42**
